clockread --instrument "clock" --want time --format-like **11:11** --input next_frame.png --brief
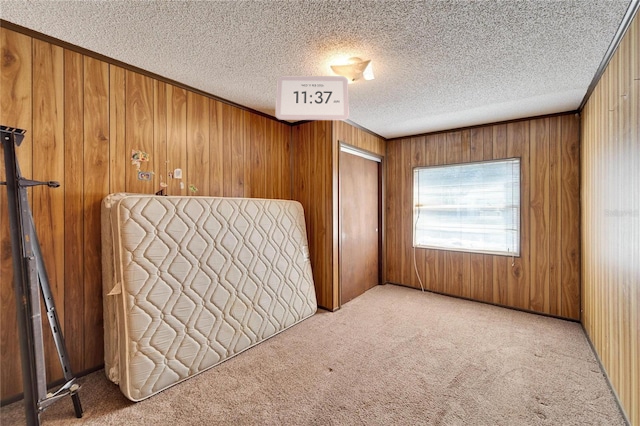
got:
**11:37**
